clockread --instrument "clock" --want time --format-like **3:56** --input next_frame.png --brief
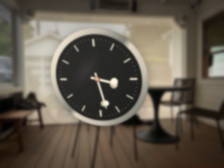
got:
**3:28**
